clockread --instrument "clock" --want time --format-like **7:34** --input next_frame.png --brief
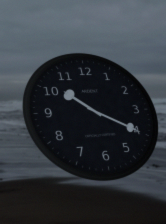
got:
**10:20**
